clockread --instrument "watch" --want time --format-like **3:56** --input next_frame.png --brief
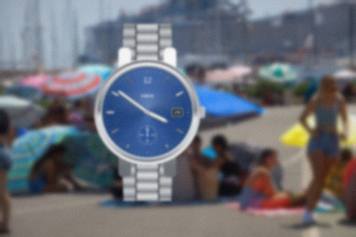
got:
**3:51**
